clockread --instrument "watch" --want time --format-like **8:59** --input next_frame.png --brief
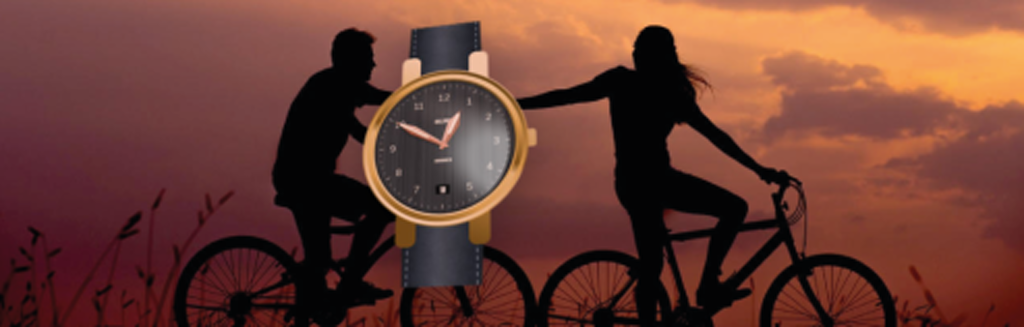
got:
**12:50**
